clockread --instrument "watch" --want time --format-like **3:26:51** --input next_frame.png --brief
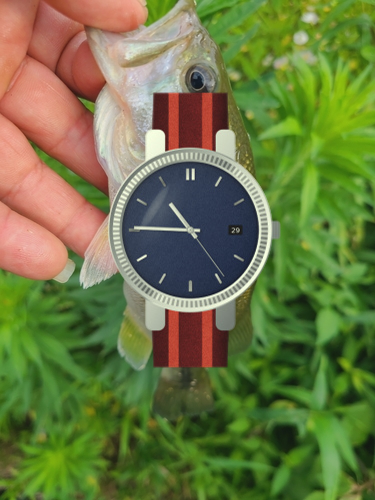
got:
**10:45:24**
